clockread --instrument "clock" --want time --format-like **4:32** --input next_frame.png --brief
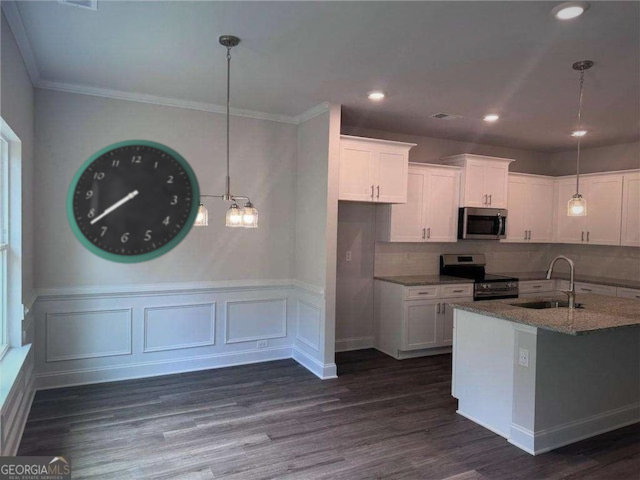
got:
**7:38**
